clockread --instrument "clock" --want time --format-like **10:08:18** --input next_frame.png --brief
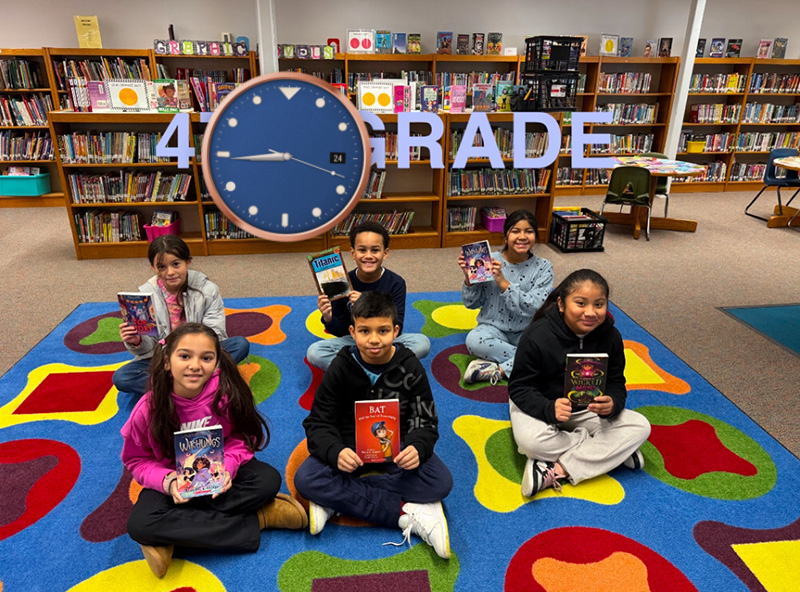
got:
**8:44:18**
